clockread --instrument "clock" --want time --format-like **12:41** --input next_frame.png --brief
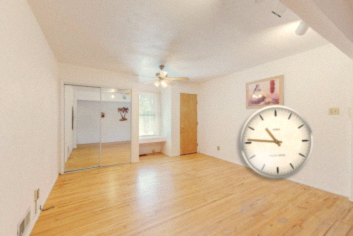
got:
**10:46**
